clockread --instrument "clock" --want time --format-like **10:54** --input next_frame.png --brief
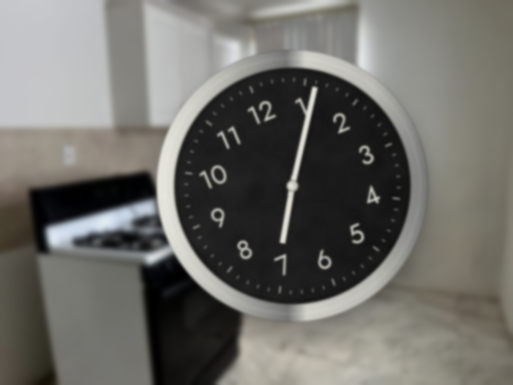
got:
**7:06**
